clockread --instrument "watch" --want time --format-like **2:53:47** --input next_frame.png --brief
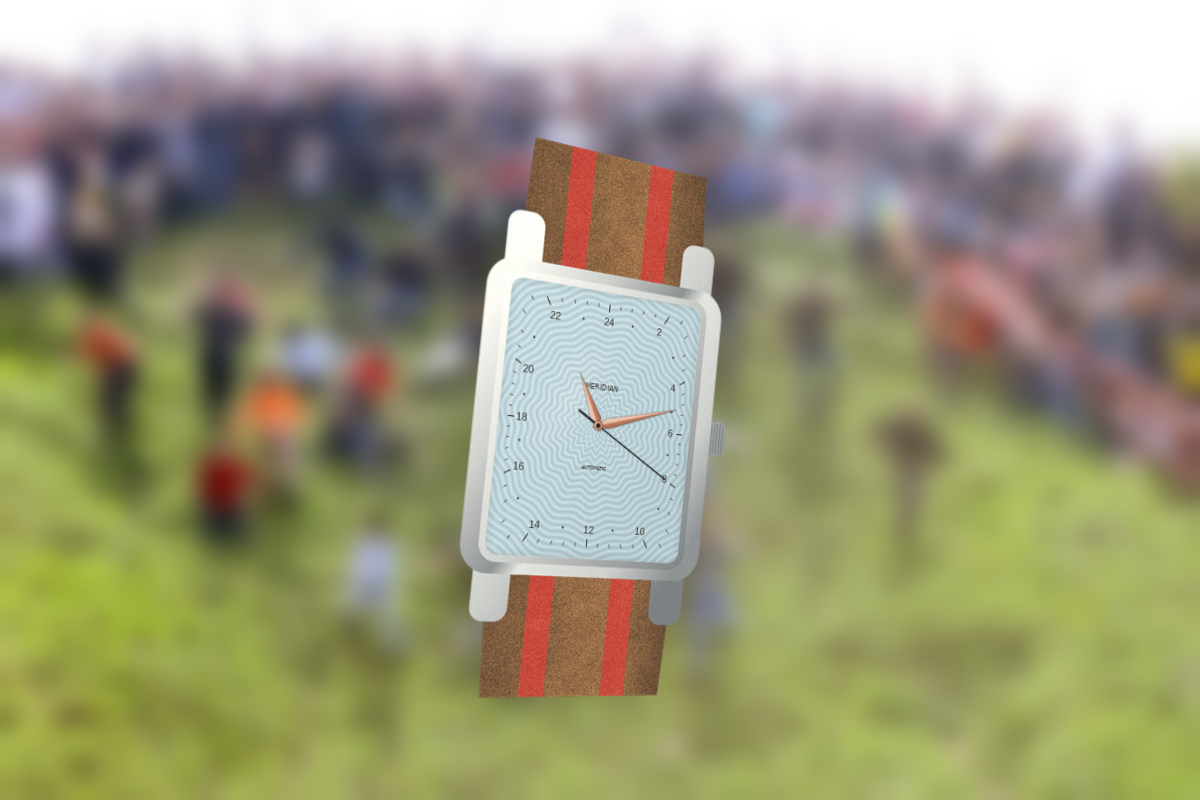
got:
**22:12:20**
